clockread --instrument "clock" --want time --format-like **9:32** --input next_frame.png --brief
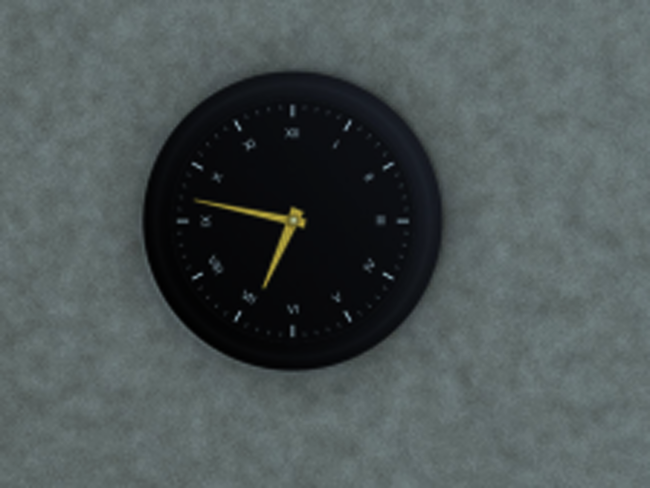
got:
**6:47**
